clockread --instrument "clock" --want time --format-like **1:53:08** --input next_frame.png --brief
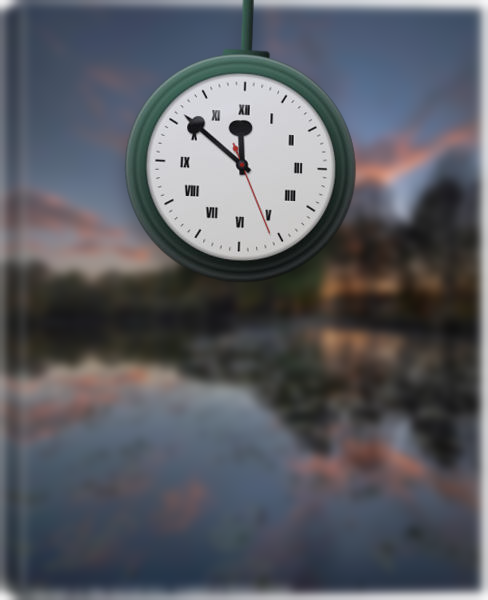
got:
**11:51:26**
